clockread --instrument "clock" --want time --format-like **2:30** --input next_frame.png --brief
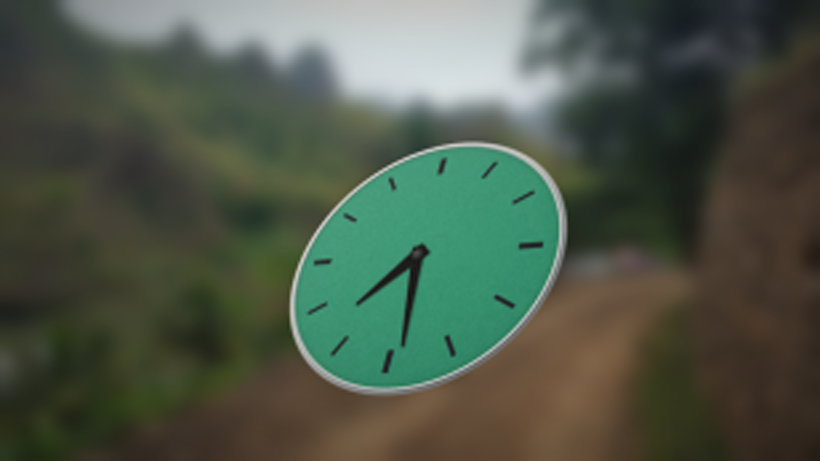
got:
**7:29**
